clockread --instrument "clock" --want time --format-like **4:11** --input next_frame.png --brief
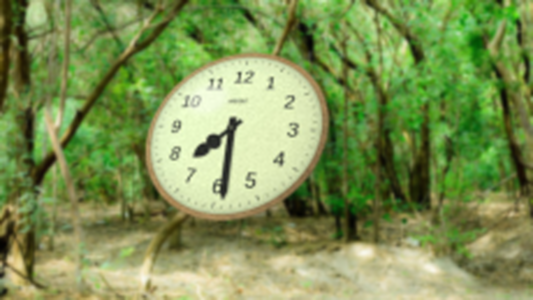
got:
**7:29**
